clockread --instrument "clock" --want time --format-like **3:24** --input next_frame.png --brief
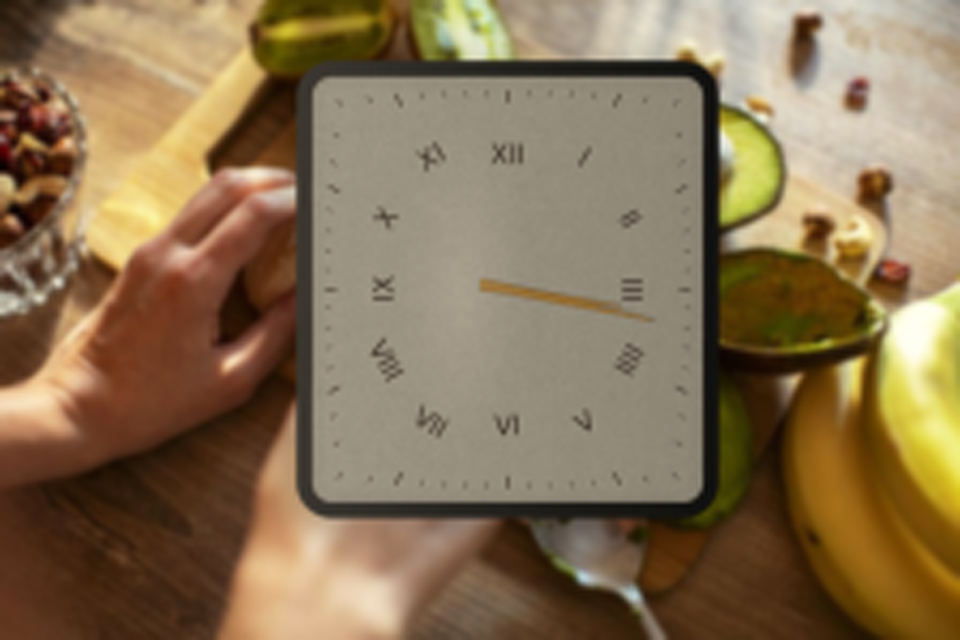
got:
**3:17**
